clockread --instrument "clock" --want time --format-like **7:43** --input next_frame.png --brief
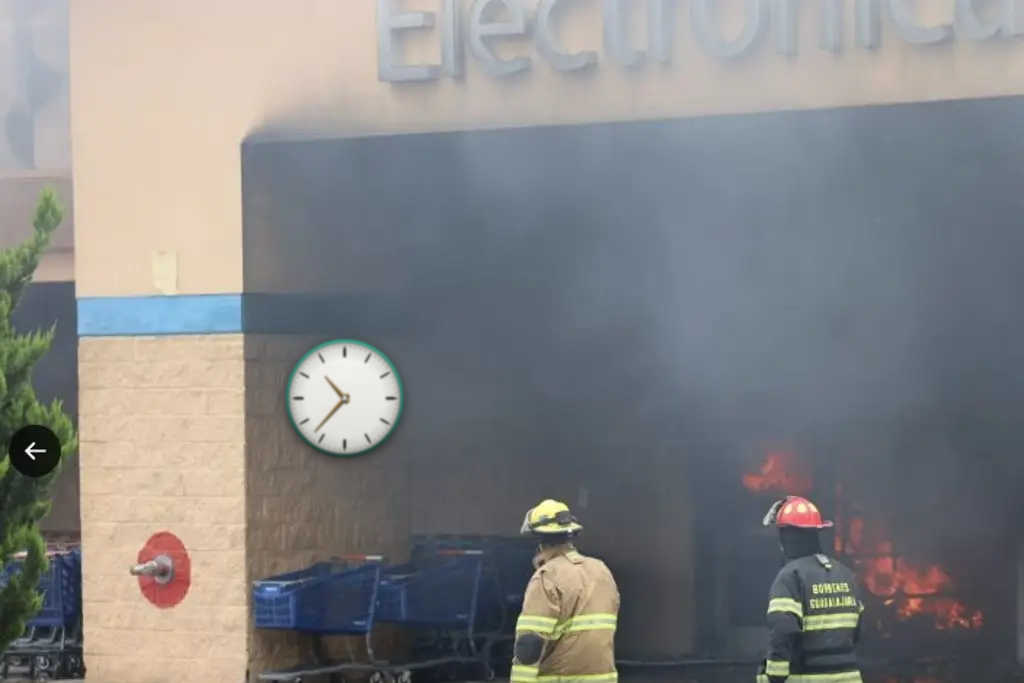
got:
**10:37**
